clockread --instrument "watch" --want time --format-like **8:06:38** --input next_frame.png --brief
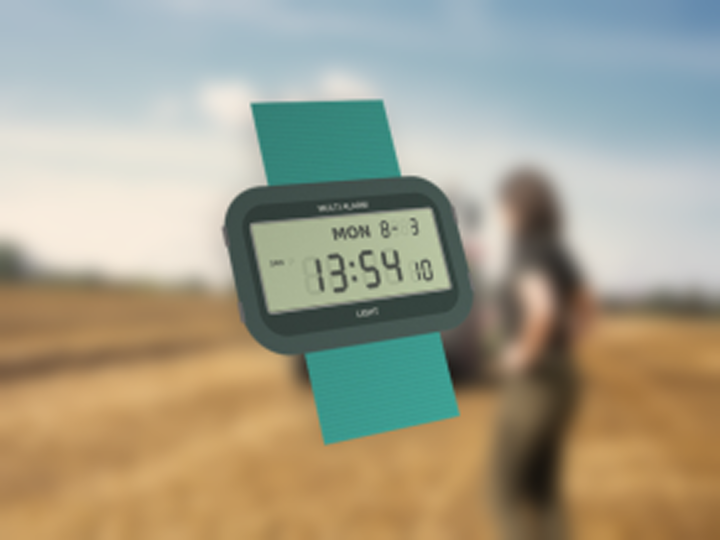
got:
**13:54:10**
